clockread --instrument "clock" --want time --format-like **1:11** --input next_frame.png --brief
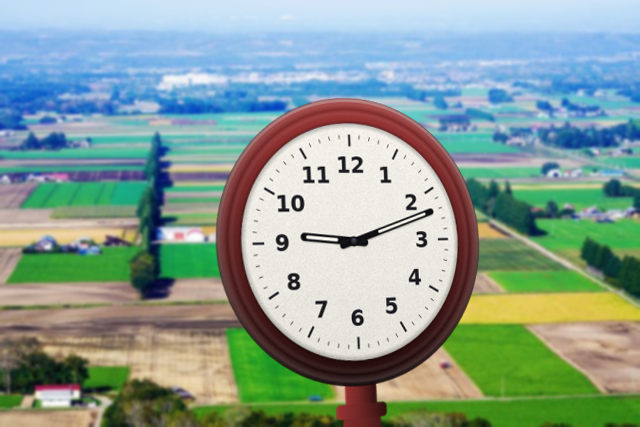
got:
**9:12**
